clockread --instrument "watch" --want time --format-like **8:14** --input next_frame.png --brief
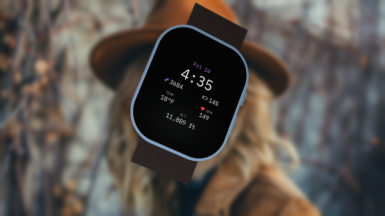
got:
**4:35**
